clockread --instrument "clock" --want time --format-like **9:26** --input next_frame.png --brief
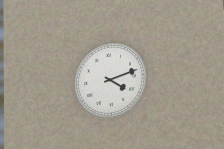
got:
**4:13**
